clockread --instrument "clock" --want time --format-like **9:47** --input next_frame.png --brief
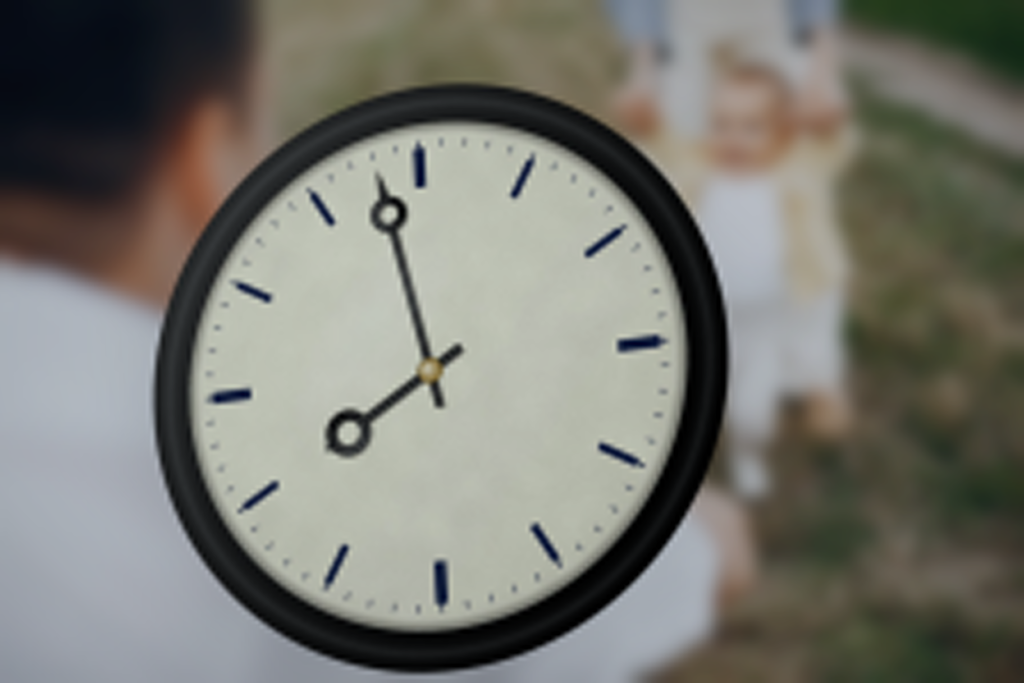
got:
**7:58**
